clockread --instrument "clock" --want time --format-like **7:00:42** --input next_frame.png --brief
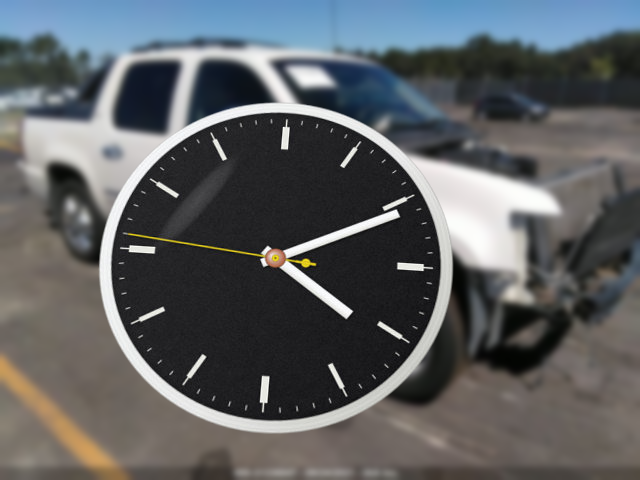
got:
**4:10:46**
